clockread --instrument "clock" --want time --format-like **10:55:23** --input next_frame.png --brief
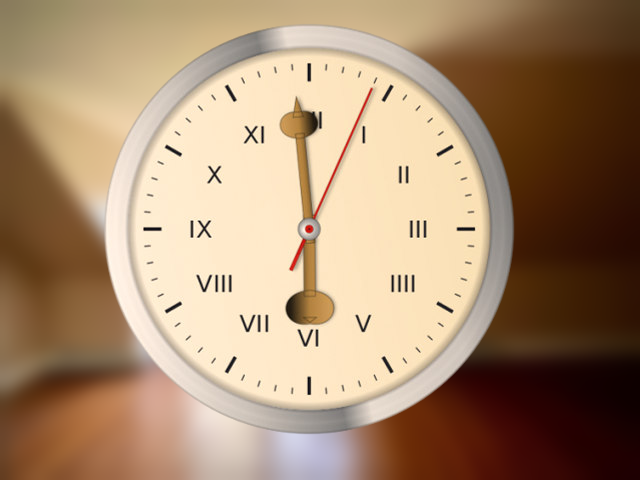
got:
**5:59:04**
